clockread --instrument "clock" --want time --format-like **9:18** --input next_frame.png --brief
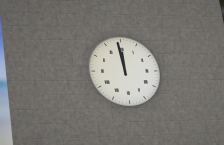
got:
**11:59**
